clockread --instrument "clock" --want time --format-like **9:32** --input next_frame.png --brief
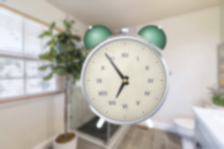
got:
**6:54**
